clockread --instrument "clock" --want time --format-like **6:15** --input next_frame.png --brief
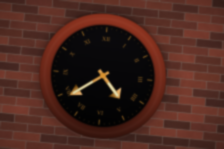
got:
**4:39**
